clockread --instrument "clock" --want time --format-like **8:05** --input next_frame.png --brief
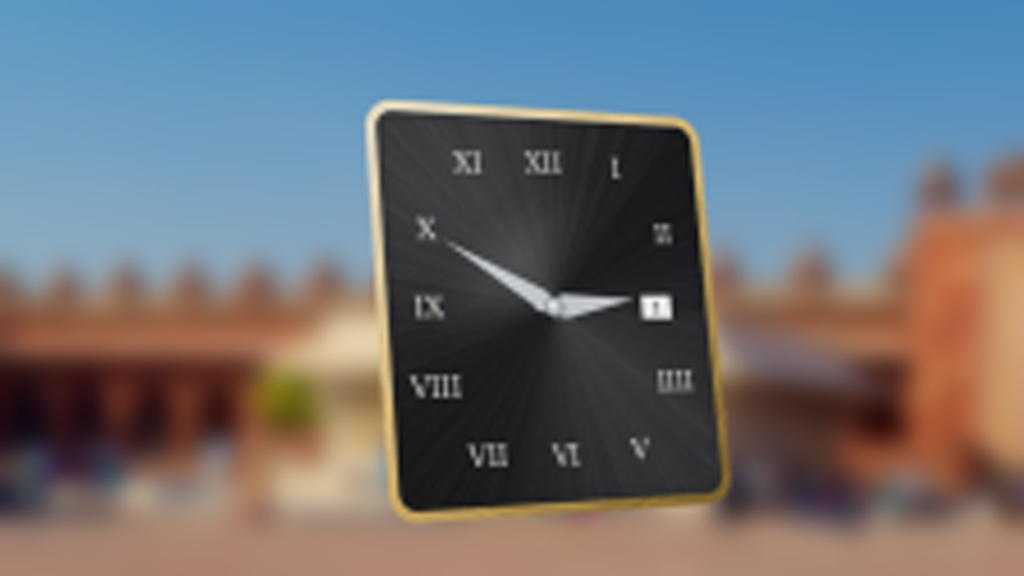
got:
**2:50**
